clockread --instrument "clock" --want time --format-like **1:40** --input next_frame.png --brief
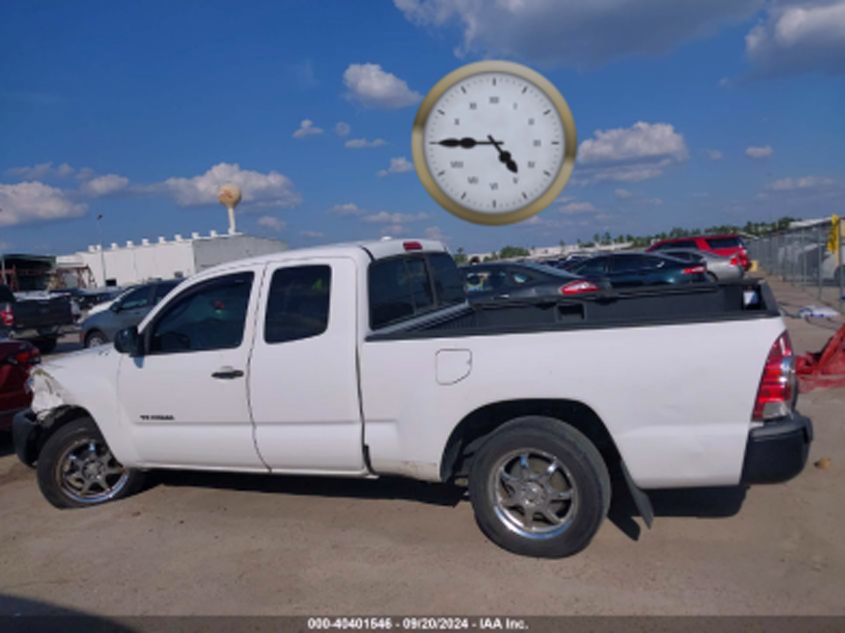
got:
**4:45**
